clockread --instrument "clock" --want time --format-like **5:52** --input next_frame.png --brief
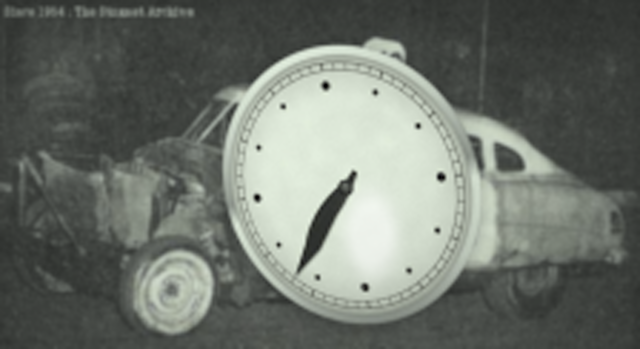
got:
**7:37**
